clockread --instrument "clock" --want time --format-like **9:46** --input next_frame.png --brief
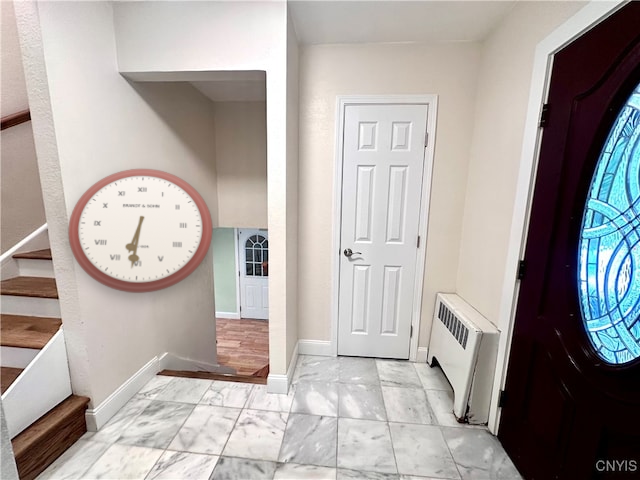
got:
**6:31**
